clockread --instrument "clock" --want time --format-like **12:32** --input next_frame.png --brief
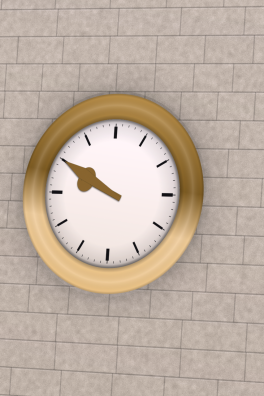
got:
**9:50**
